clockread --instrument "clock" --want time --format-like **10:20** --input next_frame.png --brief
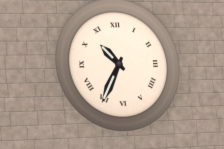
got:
**10:35**
